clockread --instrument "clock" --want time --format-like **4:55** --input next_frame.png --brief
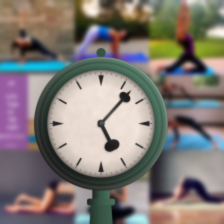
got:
**5:07**
